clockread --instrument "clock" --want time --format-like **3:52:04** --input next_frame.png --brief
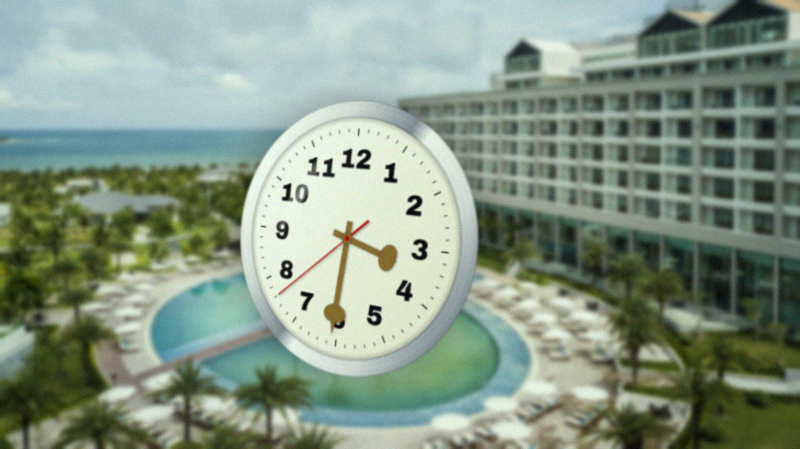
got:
**3:30:38**
